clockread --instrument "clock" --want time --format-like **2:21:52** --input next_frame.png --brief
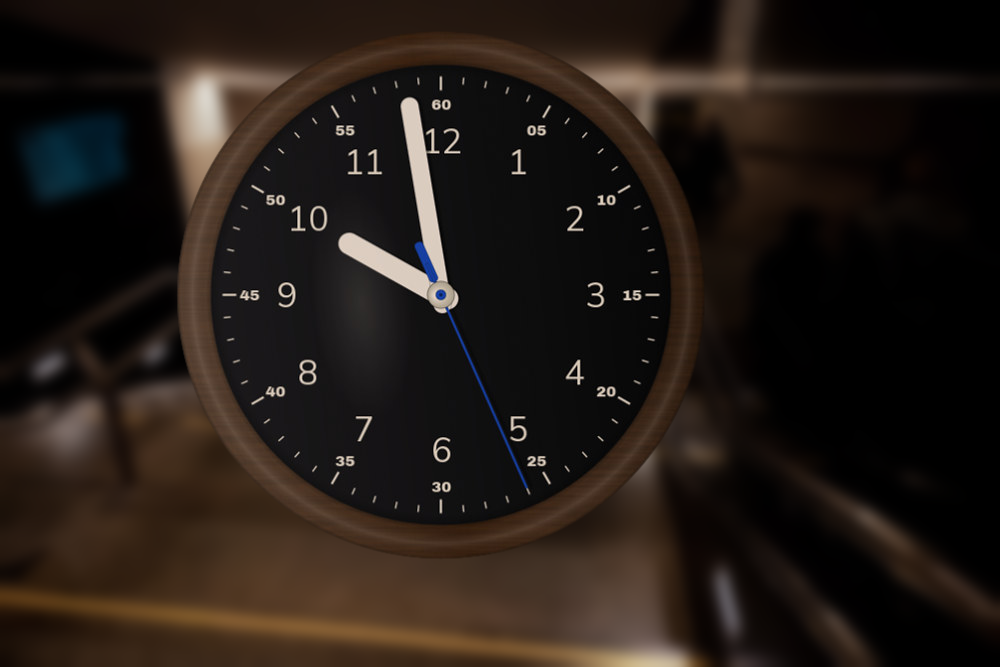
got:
**9:58:26**
